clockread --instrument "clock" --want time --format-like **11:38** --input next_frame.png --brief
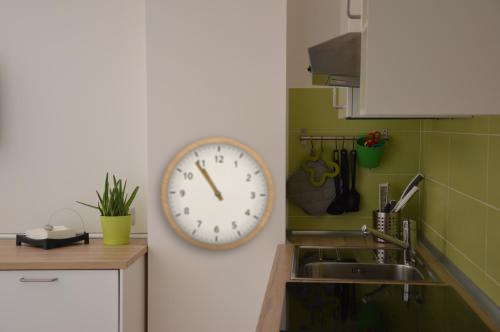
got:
**10:54**
